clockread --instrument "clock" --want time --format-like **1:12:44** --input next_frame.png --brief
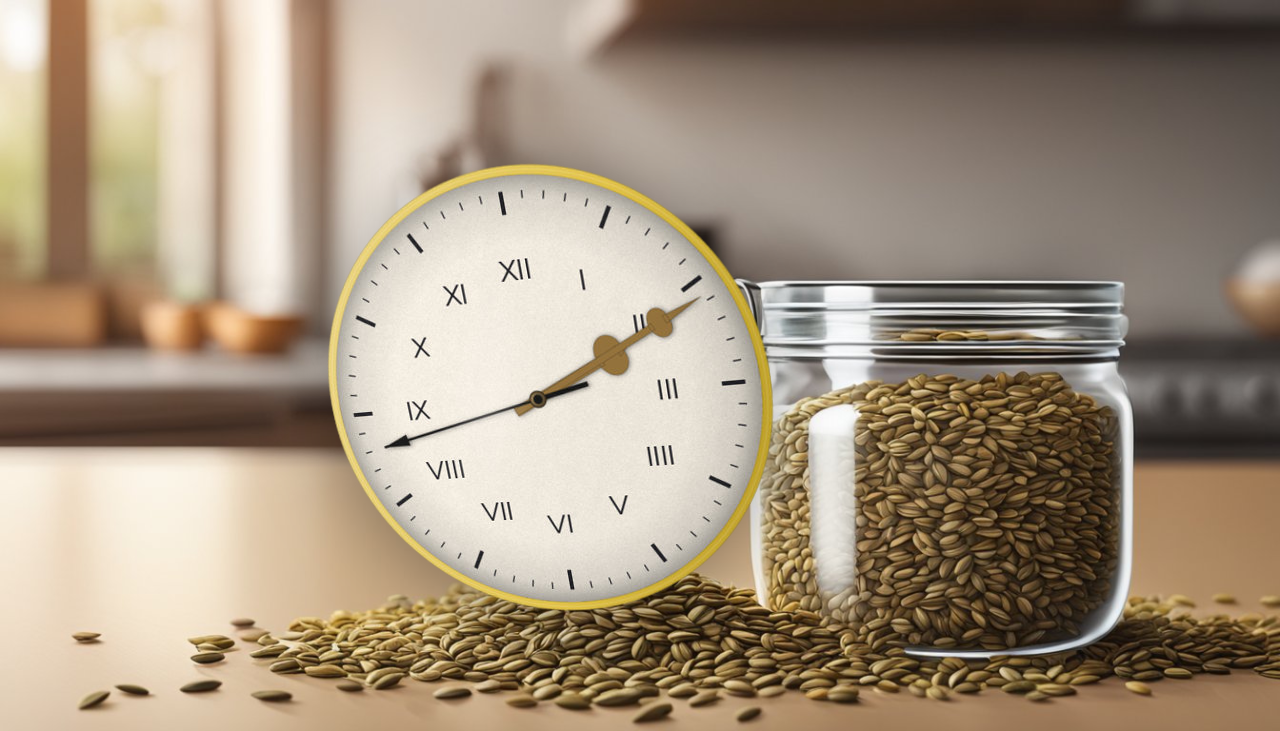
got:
**2:10:43**
